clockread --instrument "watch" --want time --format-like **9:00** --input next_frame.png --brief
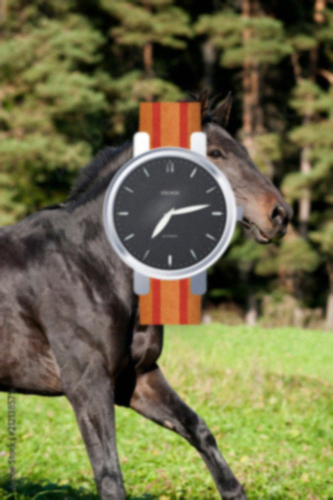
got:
**7:13**
